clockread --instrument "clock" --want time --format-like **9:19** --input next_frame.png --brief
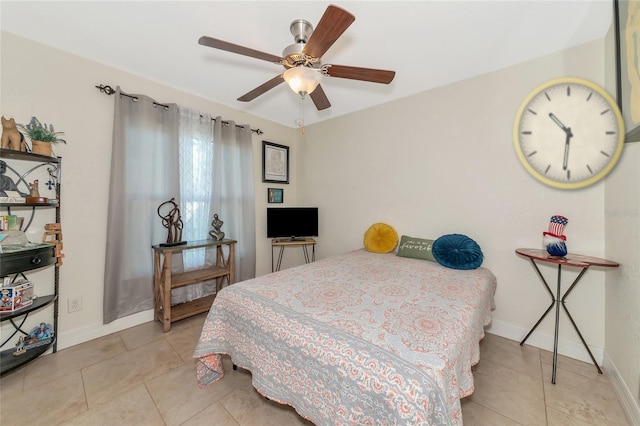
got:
**10:31**
